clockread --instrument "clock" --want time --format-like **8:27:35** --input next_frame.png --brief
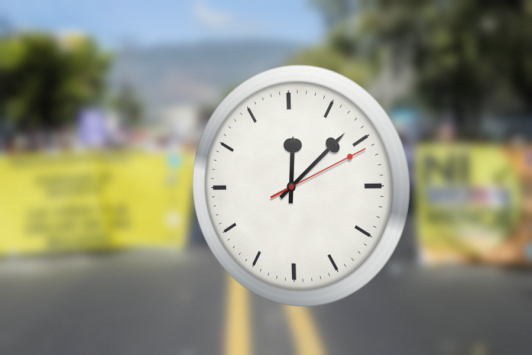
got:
**12:08:11**
